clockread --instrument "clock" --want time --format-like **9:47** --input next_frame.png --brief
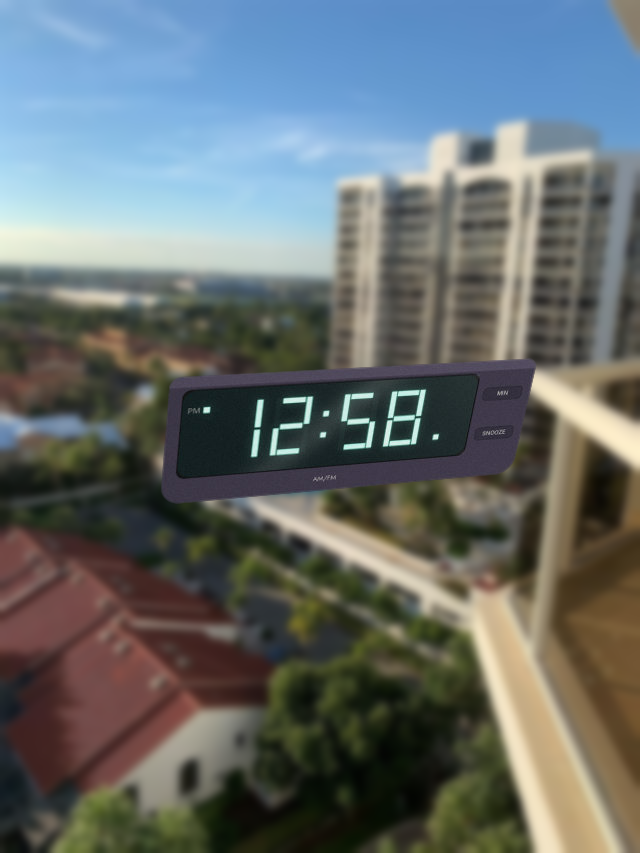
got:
**12:58**
